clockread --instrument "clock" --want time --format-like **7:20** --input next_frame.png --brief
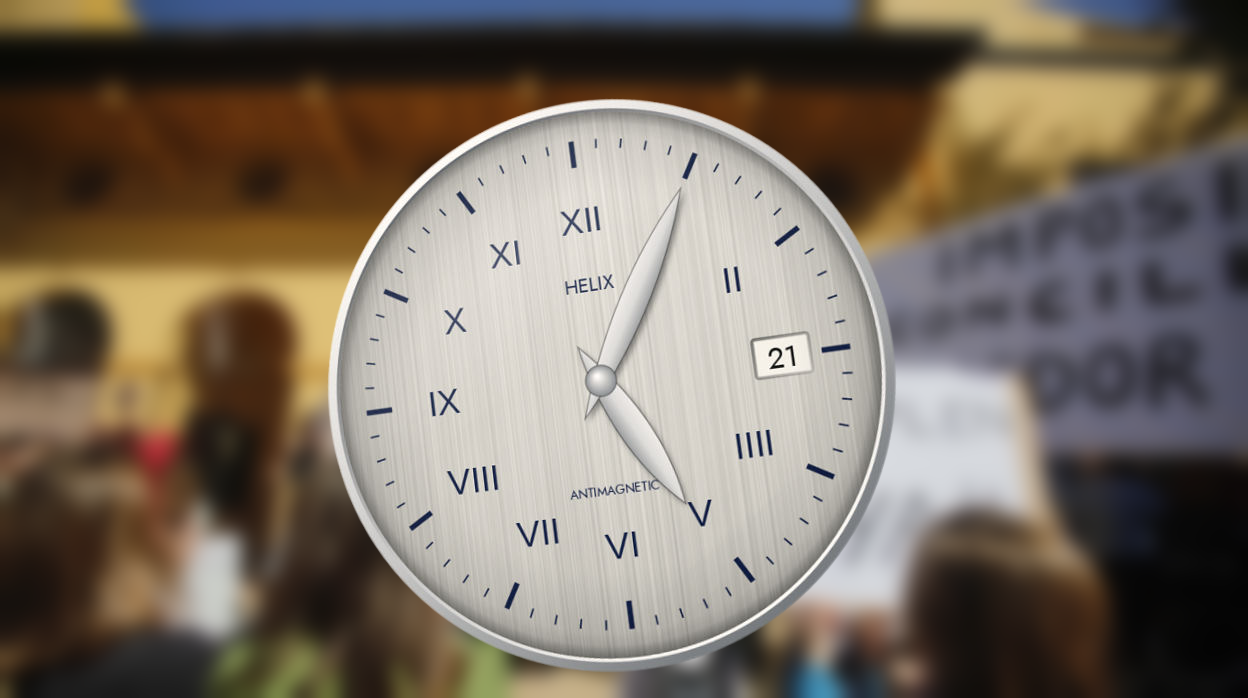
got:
**5:05**
